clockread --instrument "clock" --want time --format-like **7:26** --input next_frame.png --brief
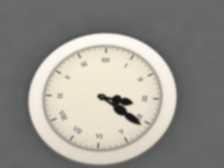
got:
**3:21**
